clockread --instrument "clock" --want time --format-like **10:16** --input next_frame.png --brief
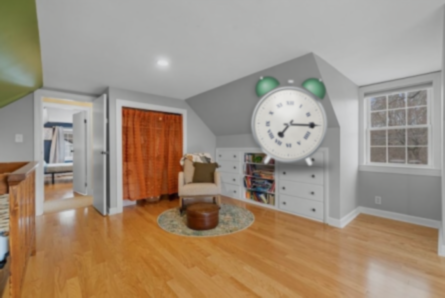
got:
**7:15**
